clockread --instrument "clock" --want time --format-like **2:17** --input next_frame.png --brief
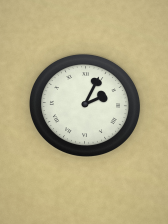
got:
**2:04**
